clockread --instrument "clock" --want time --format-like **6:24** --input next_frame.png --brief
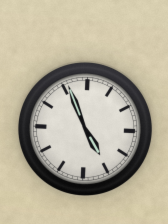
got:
**4:56**
